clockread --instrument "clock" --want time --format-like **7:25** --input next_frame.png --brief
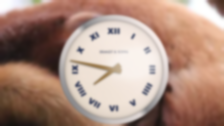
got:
**7:47**
